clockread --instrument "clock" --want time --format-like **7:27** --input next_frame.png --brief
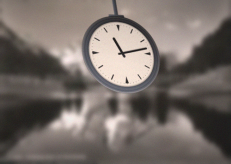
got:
**11:13**
